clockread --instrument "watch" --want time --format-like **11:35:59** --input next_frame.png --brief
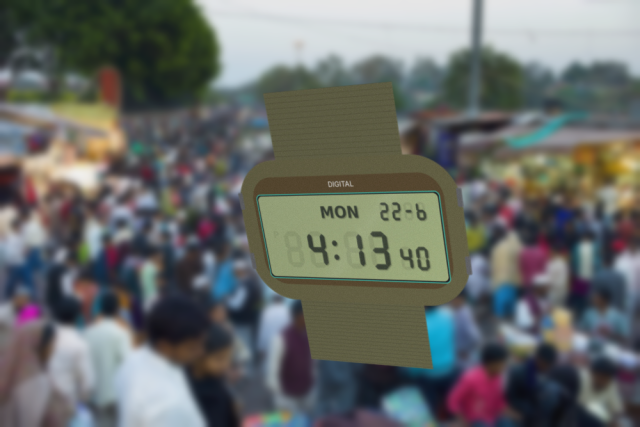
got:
**4:13:40**
